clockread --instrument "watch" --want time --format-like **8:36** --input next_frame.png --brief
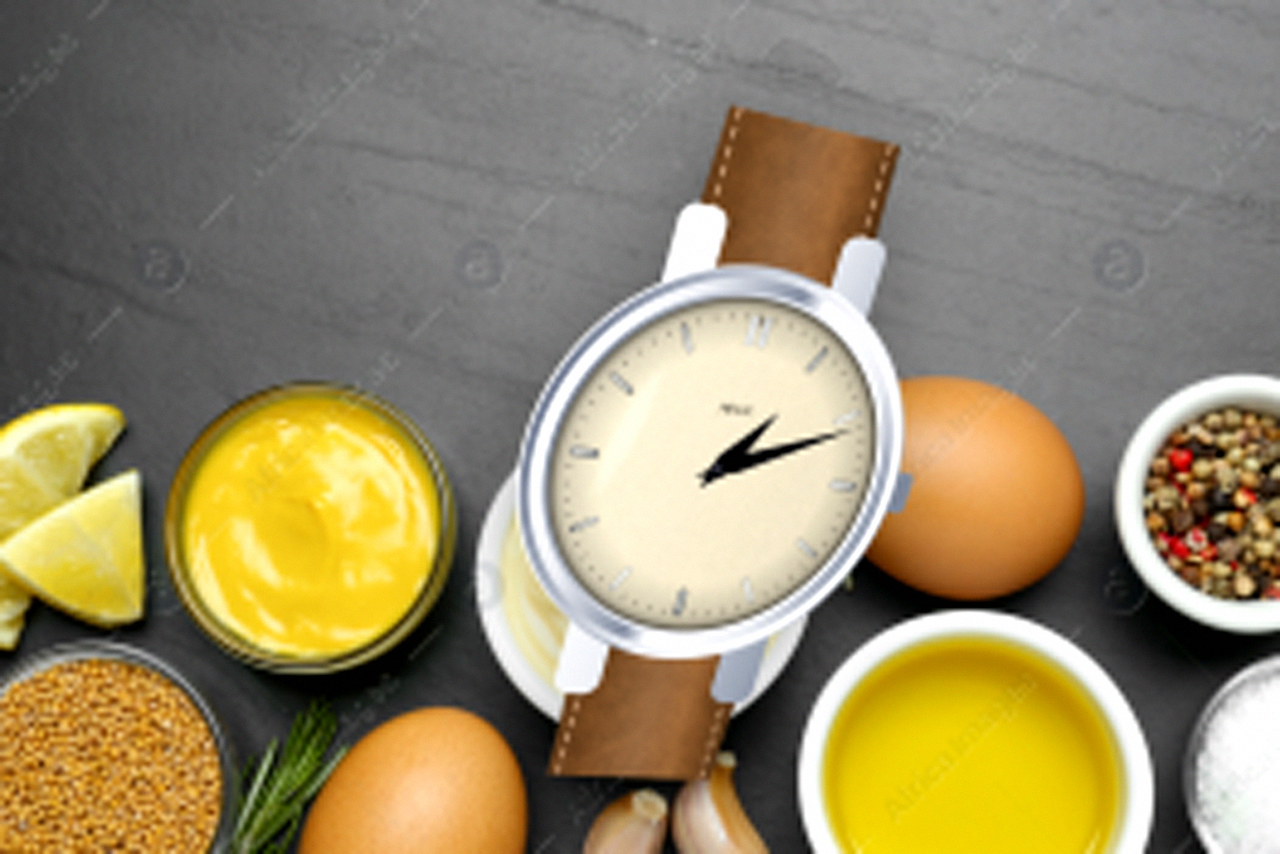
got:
**1:11**
